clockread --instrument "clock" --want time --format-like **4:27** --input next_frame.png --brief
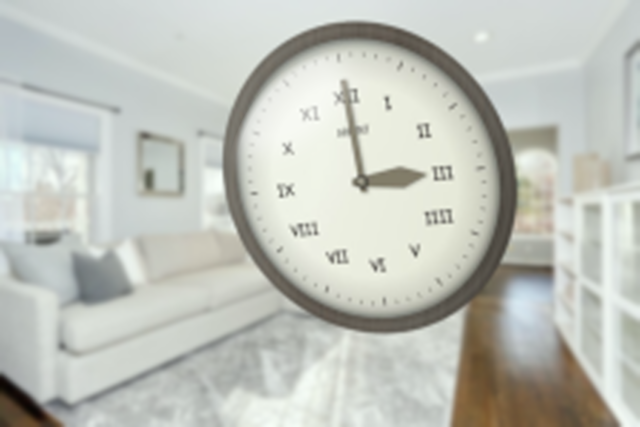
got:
**3:00**
